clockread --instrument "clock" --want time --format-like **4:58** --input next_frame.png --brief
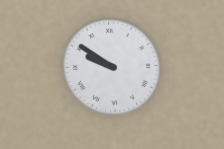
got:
**9:51**
